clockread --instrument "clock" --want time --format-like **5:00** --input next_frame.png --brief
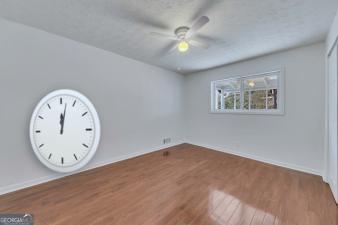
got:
**12:02**
